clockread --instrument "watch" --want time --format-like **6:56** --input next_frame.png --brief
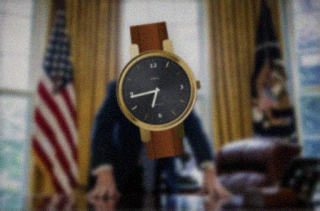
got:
**6:44**
